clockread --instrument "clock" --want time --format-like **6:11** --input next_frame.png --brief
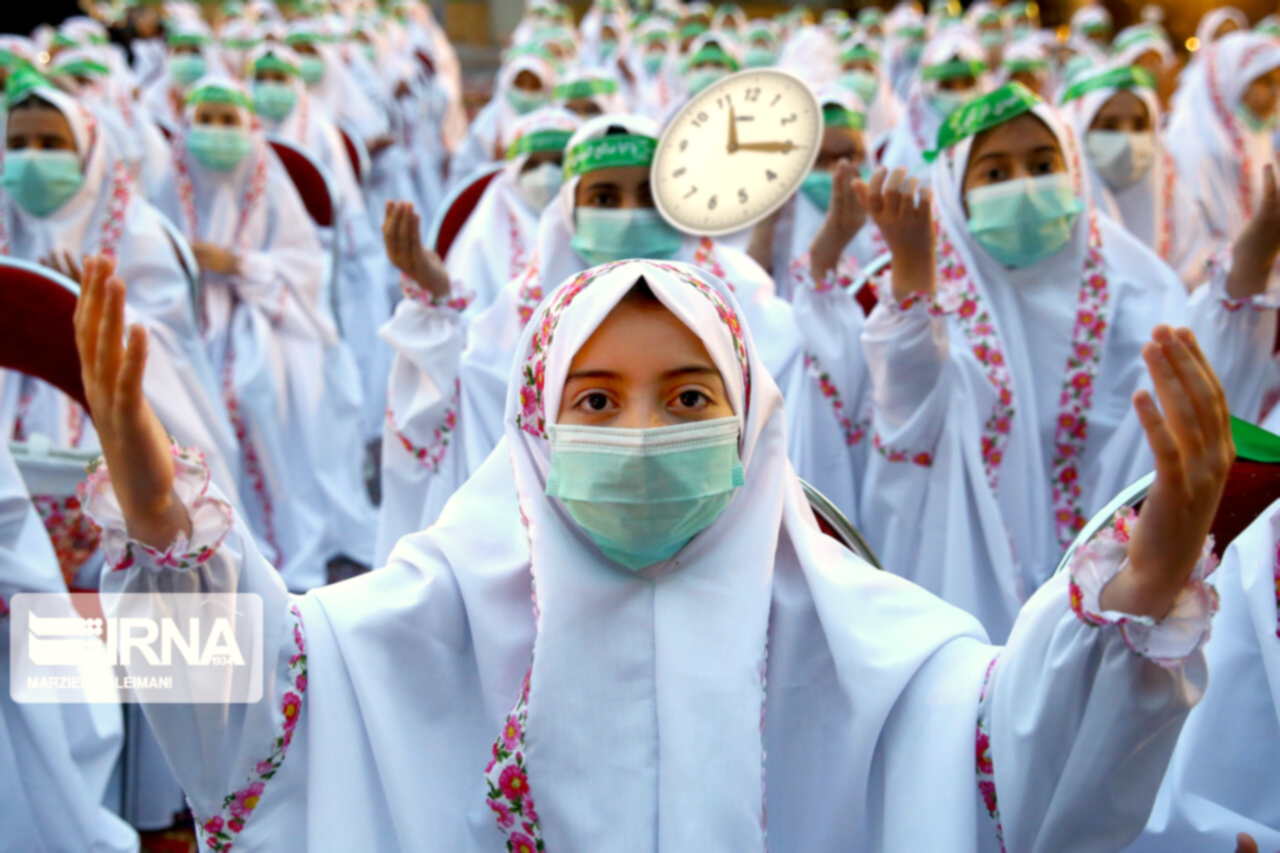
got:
**11:15**
